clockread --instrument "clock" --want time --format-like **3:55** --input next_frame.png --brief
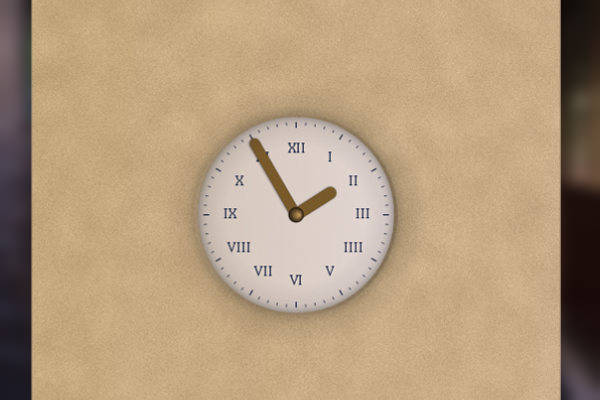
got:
**1:55**
